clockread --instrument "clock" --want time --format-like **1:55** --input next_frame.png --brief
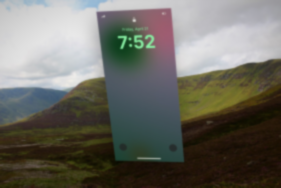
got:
**7:52**
